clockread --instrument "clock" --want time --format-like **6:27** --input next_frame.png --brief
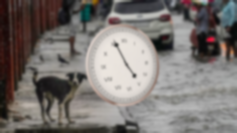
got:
**4:56**
